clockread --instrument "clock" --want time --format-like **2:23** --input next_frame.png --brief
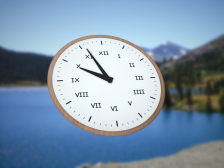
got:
**9:56**
